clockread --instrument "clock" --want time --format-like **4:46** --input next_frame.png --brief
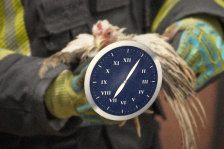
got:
**7:05**
